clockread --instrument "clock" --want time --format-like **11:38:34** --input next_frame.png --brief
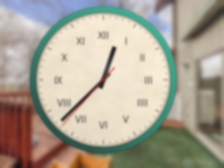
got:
**12:37:37**
